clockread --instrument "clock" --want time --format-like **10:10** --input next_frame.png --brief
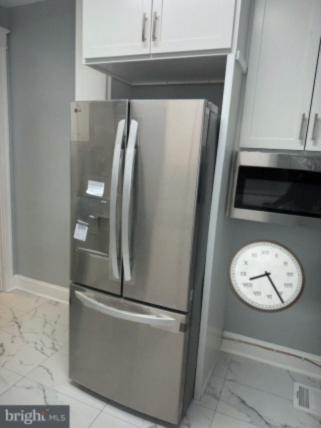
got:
**8:26**
